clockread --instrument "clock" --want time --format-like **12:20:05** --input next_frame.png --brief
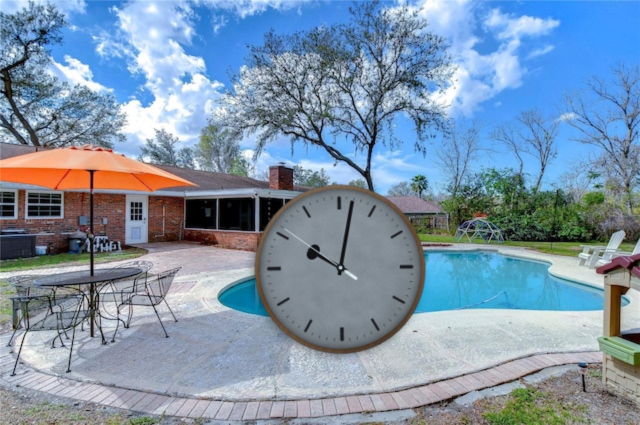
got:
**10:01:51**
